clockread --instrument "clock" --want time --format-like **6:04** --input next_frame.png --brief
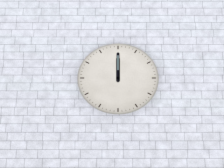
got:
**12:00**
